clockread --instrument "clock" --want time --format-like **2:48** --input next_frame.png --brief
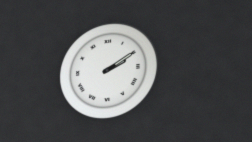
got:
**2:10**
